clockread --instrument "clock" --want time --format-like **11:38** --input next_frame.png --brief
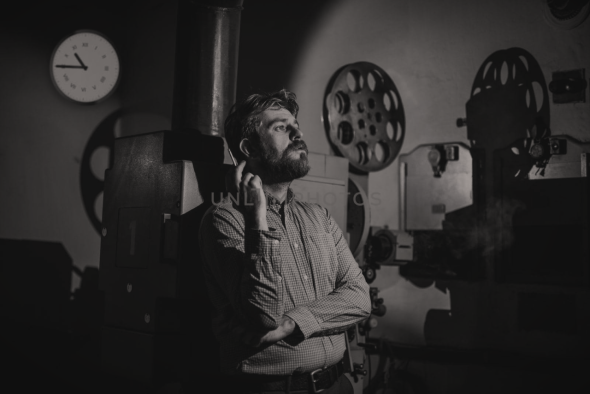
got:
**10:45**
